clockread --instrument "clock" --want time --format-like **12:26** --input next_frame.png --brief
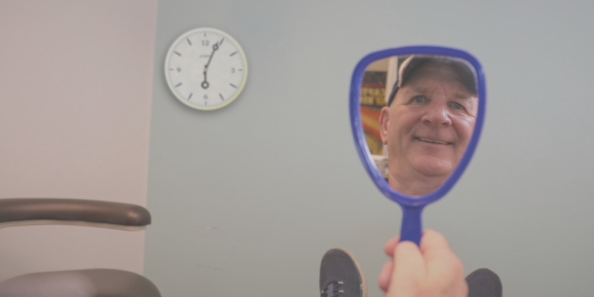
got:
**6:04**
